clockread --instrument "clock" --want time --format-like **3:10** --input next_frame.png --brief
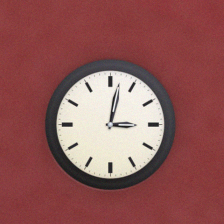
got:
**3:02**
